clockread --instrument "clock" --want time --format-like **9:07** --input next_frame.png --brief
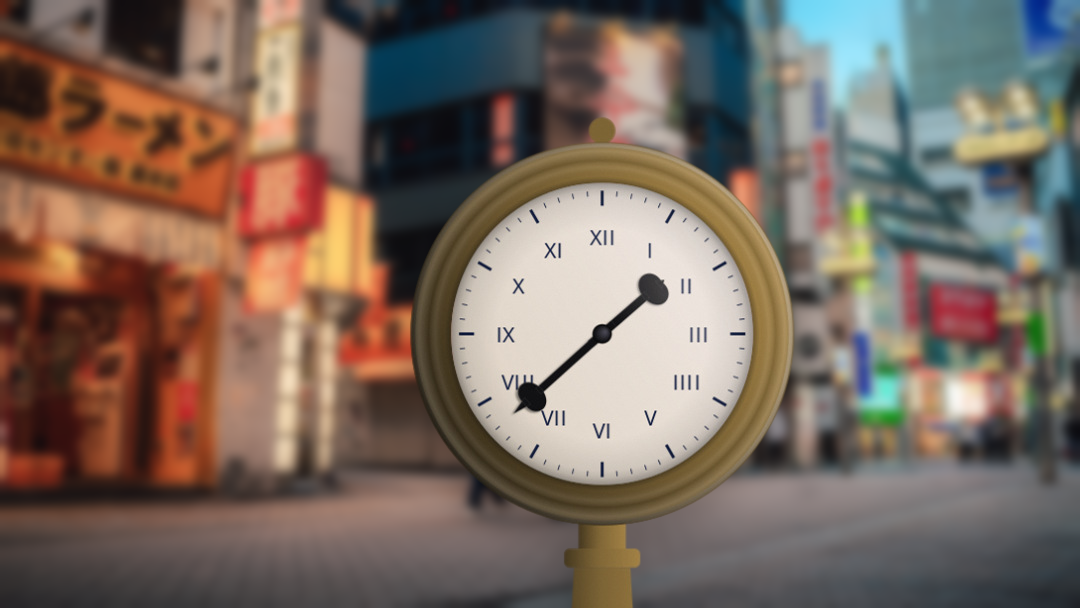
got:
**1:38**
